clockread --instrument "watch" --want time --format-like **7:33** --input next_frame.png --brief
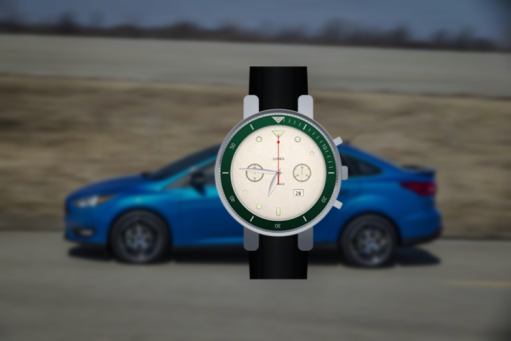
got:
**6:46**
